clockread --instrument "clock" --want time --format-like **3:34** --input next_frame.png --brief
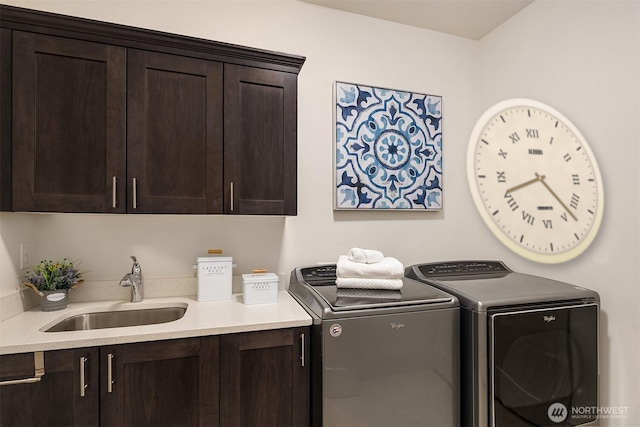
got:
**8:23**
